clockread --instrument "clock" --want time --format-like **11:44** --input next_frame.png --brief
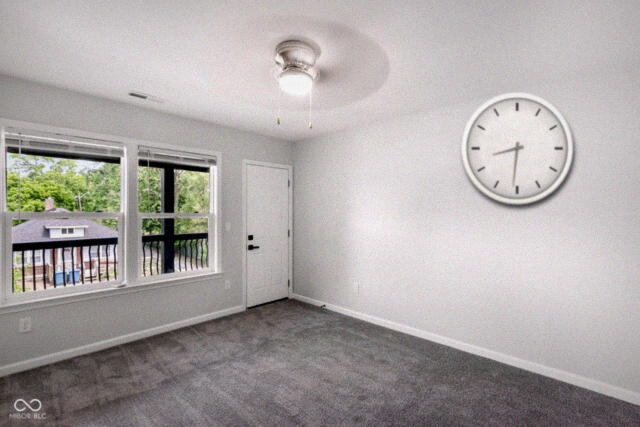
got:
**8:31**
